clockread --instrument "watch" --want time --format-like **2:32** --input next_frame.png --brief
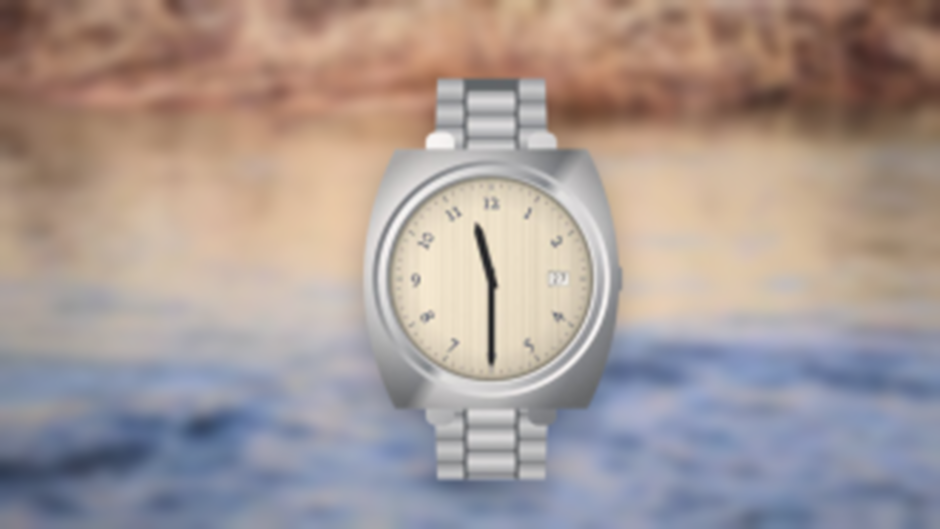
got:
**11:30**
